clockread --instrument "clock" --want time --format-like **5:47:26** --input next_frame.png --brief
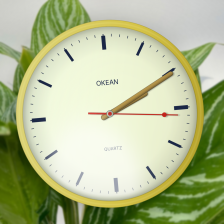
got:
**2:10:16**
